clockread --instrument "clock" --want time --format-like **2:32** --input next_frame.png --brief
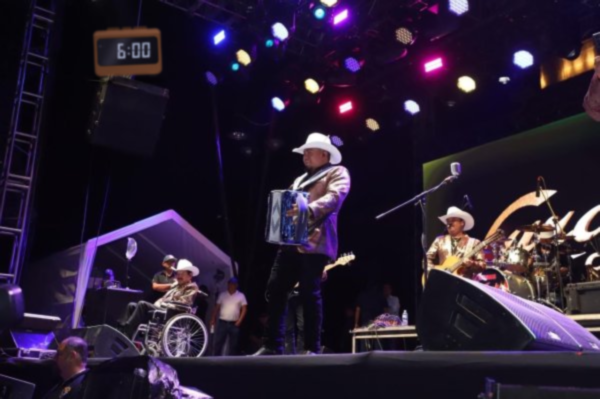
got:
**6:00**
